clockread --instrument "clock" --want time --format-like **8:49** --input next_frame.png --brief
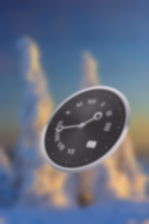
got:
**1:43**
